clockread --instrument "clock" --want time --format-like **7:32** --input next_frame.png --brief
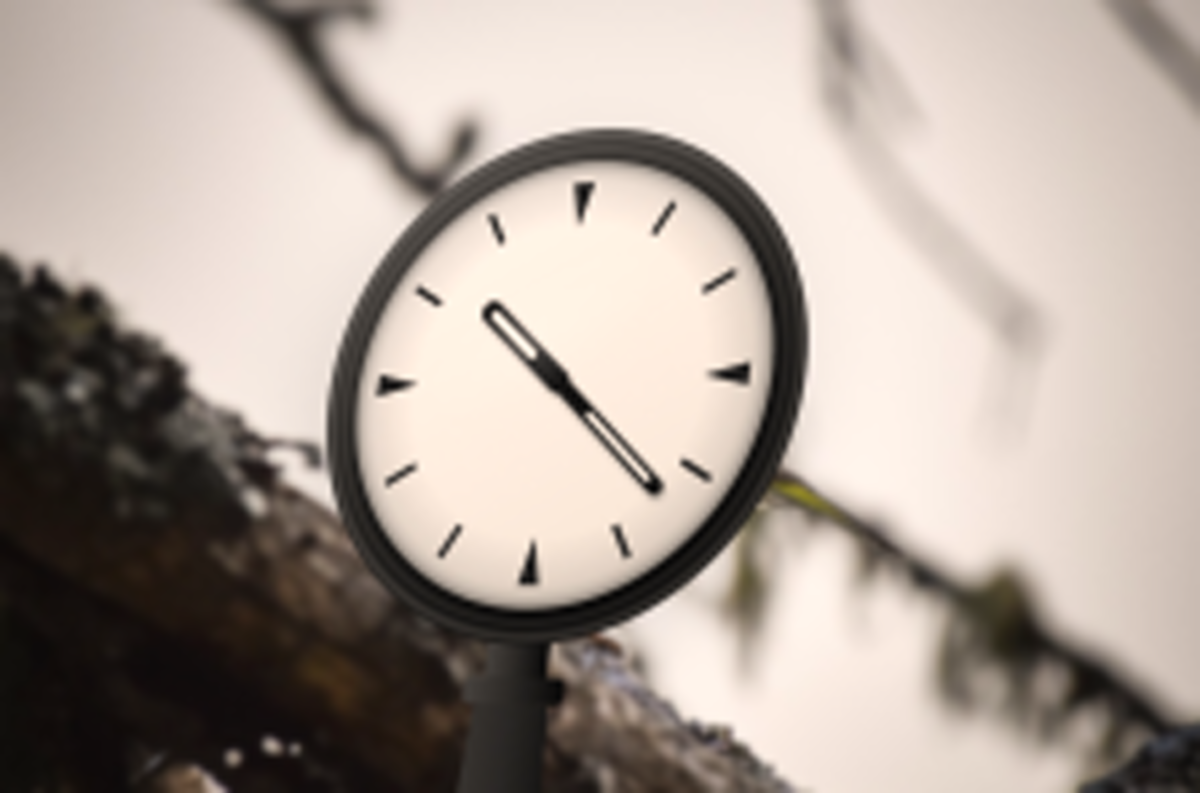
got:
**10:22**
